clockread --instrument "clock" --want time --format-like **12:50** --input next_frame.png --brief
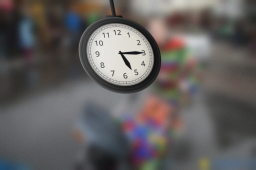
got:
**5:15**
